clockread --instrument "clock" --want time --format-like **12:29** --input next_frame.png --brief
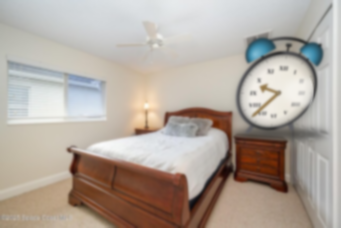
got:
**9:37**
